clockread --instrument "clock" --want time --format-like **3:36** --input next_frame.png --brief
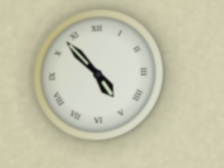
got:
**4:53**
